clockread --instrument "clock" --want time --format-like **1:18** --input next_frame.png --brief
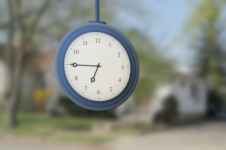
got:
**6:45**
